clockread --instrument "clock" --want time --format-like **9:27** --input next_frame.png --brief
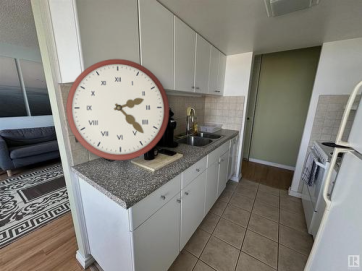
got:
**2:23**
